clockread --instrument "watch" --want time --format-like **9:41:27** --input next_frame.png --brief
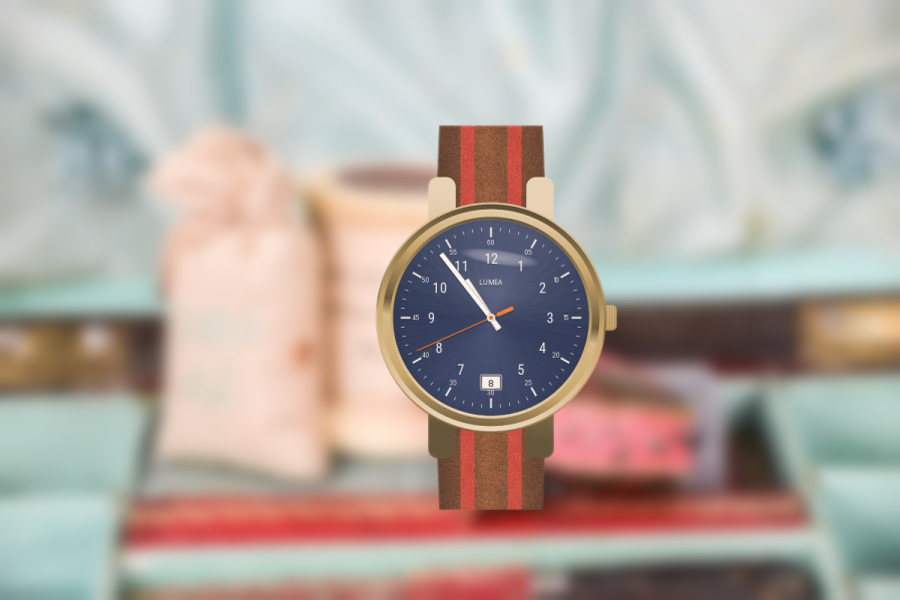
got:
**10:53:41**
